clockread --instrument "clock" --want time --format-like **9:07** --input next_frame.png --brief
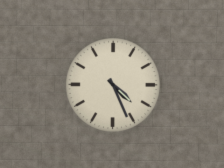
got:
**4:26**
